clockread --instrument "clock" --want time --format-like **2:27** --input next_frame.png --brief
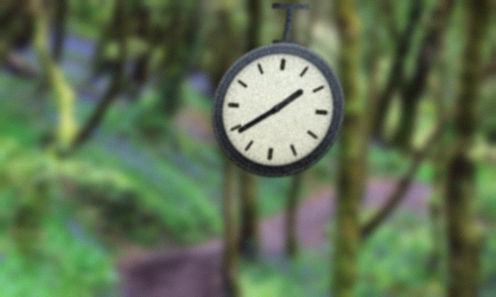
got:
**1:39**
